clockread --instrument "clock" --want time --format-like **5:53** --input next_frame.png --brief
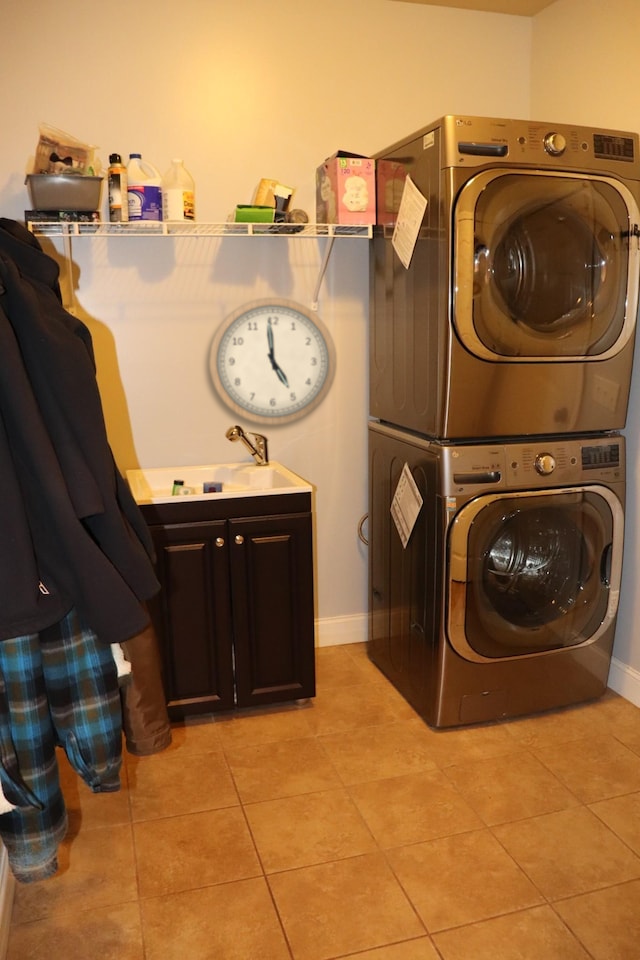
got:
**4:59**
